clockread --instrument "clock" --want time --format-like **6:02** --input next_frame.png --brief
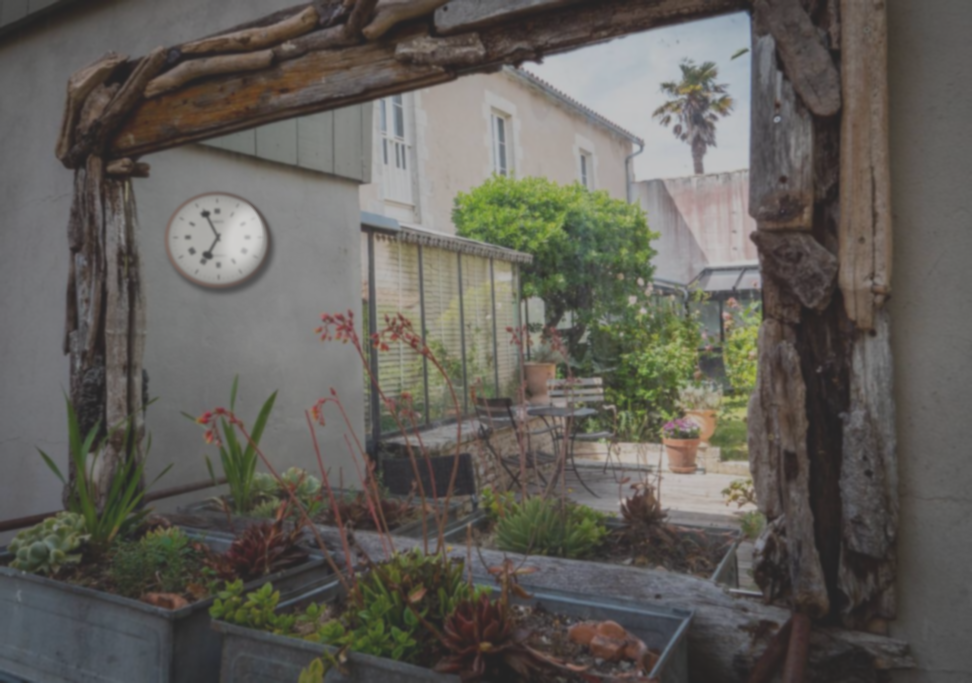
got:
**6:56**
